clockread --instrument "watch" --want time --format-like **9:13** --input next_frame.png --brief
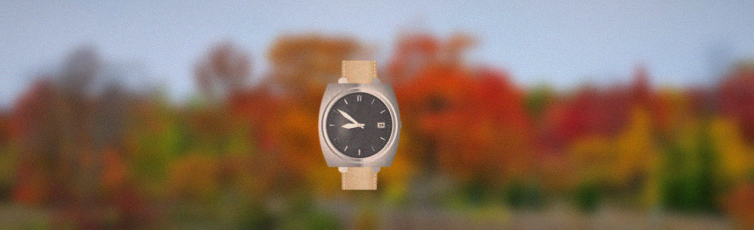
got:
**8:51**
